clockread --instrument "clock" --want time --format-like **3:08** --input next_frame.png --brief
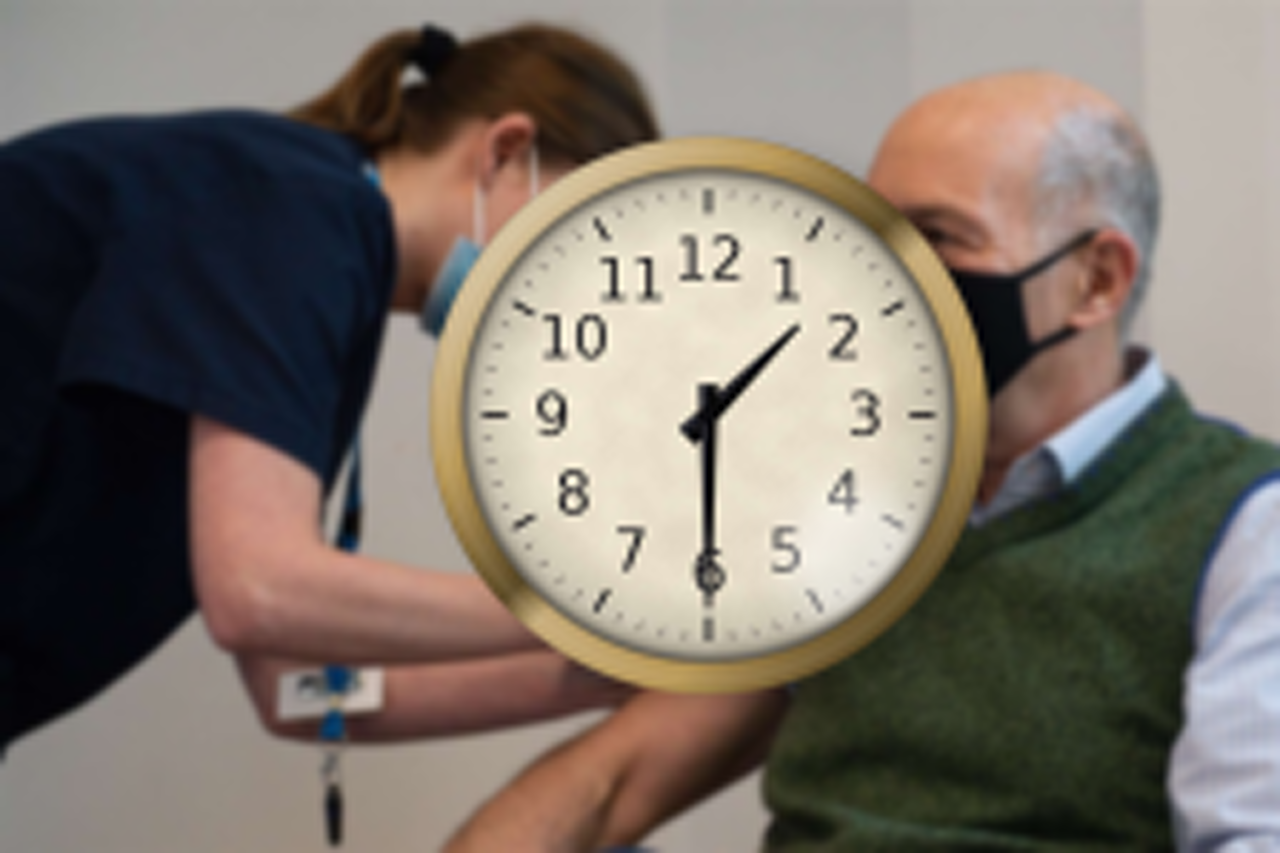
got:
**1:30**
